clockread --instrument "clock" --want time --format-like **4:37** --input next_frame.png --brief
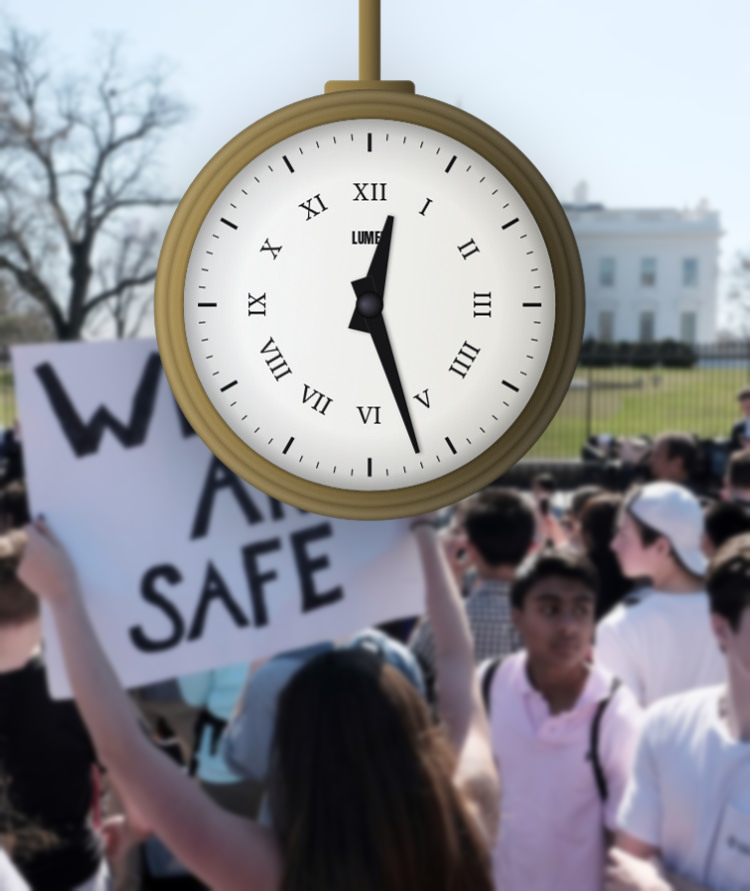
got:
**12:27**
